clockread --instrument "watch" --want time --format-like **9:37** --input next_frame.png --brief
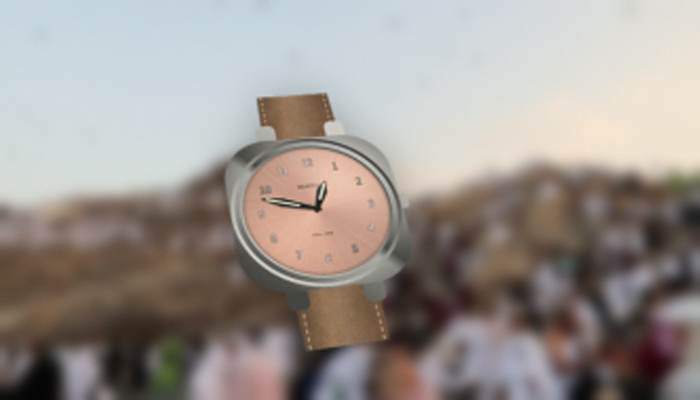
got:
**12:48**
